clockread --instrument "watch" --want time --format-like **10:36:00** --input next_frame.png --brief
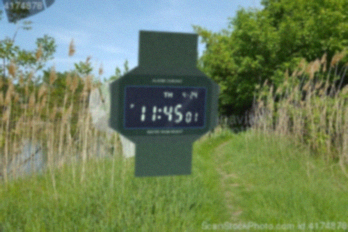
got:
**11:45:01**
